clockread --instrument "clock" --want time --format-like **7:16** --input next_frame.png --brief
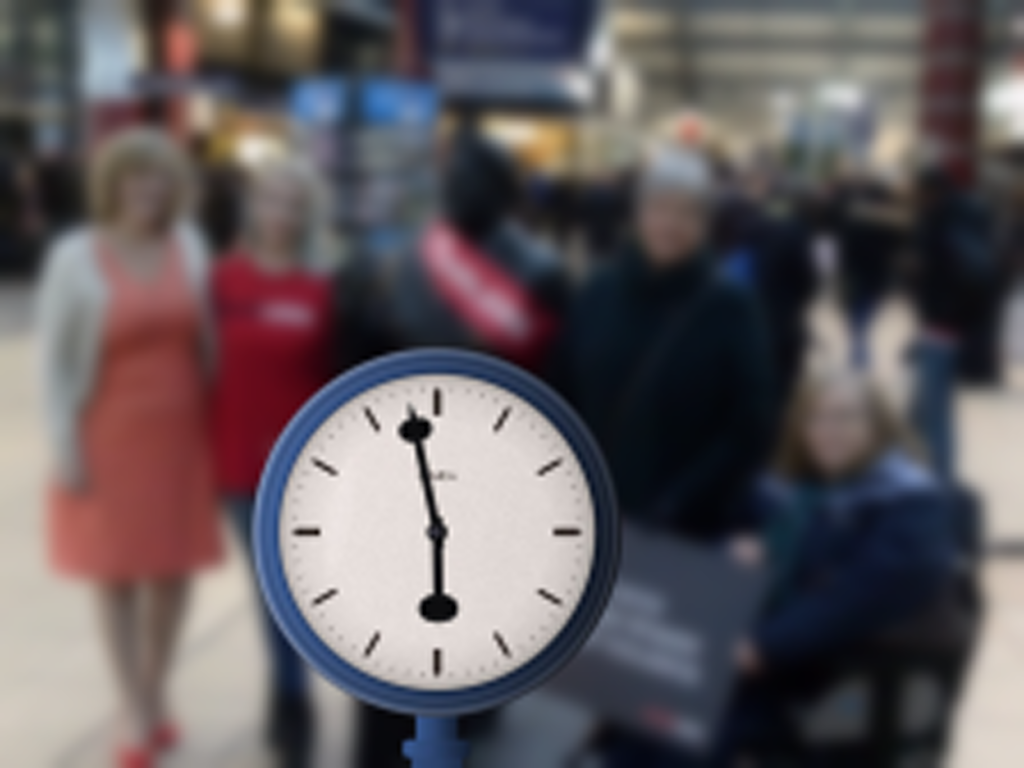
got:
**5:58**
